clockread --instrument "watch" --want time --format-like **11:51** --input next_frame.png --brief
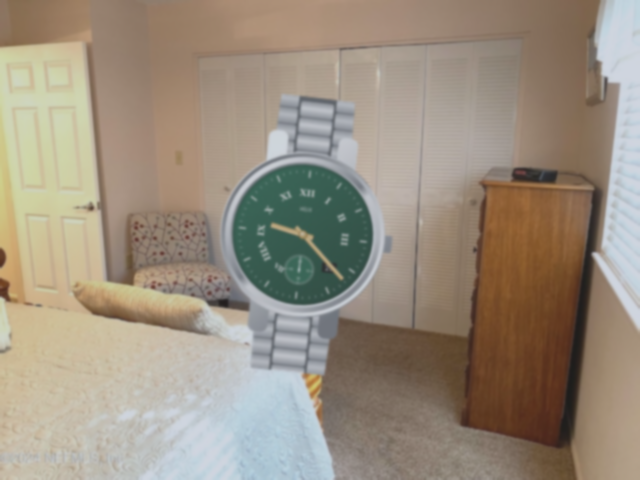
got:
**9:22**
